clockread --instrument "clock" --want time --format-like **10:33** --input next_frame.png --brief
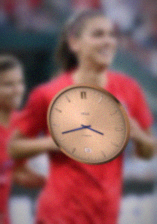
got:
**3:42**
